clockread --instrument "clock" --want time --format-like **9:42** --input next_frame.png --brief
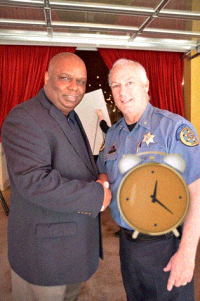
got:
**12:22**
